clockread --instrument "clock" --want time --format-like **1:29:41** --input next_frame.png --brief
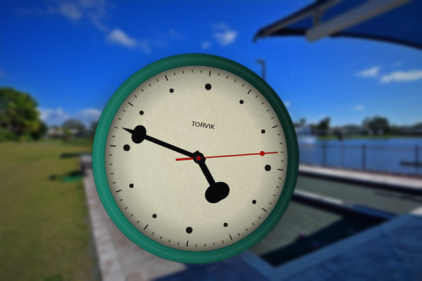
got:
**4:47:13**
